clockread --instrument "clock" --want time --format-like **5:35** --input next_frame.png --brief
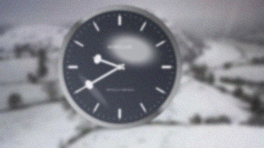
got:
**9:40**
